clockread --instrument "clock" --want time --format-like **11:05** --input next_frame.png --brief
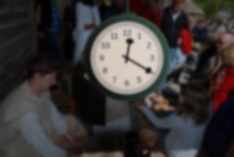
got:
**12:20**
